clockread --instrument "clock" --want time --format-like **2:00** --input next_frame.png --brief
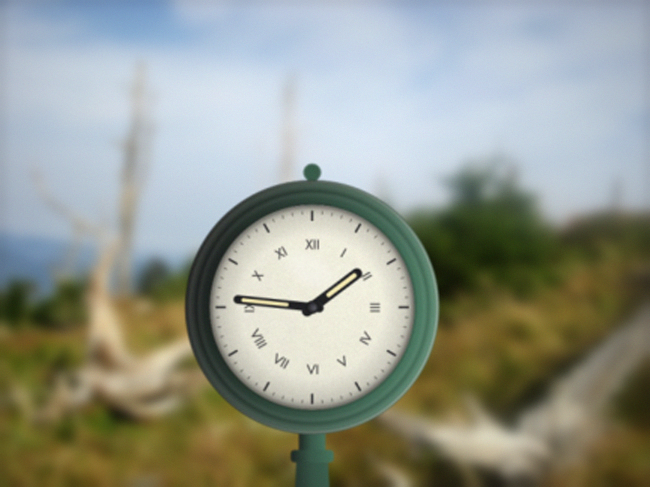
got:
**1:46**
